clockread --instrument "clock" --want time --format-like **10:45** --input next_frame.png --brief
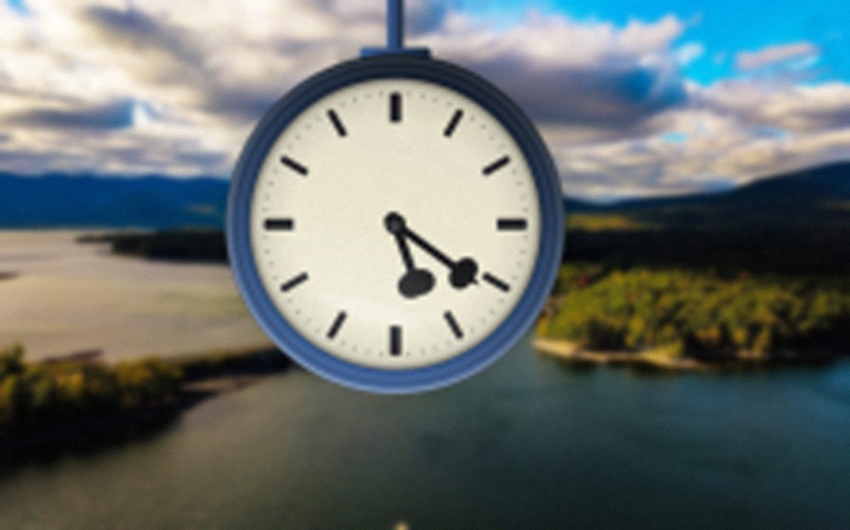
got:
**5:21**
